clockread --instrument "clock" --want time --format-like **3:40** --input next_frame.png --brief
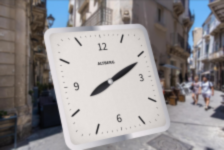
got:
**8:11**
